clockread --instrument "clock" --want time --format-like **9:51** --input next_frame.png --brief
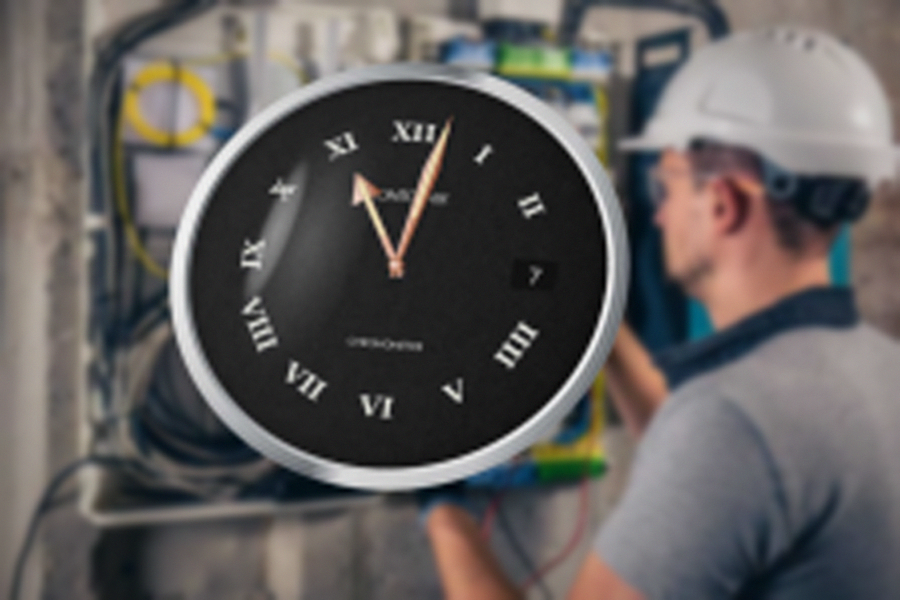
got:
**11:02**
